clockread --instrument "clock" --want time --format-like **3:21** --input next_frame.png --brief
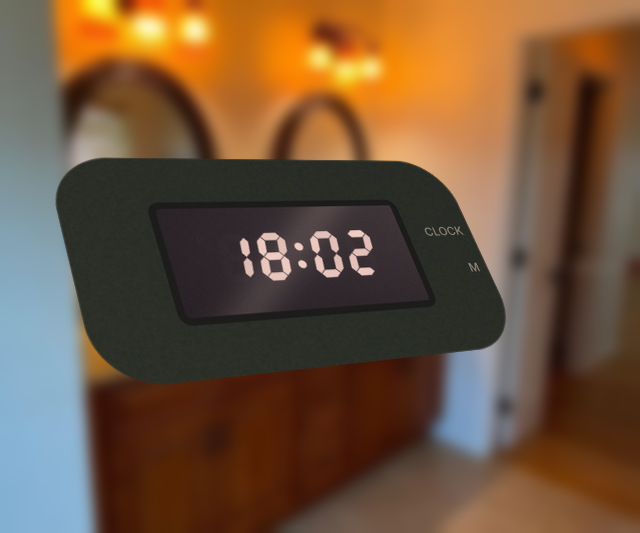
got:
**18:02**
